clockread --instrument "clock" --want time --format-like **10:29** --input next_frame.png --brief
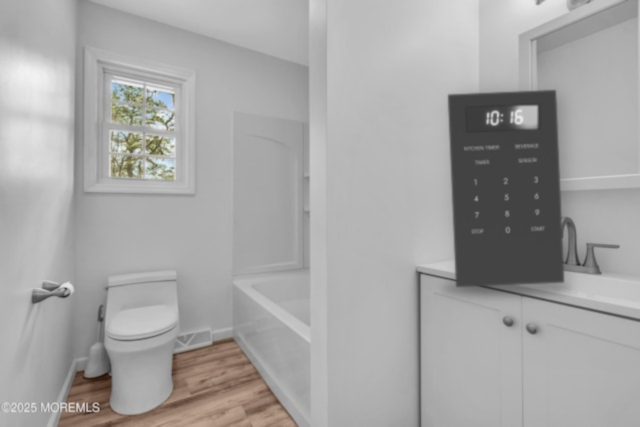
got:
**10:16**
